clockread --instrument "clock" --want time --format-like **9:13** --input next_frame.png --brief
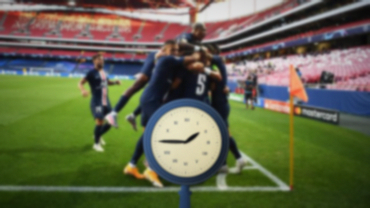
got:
**1:45**
